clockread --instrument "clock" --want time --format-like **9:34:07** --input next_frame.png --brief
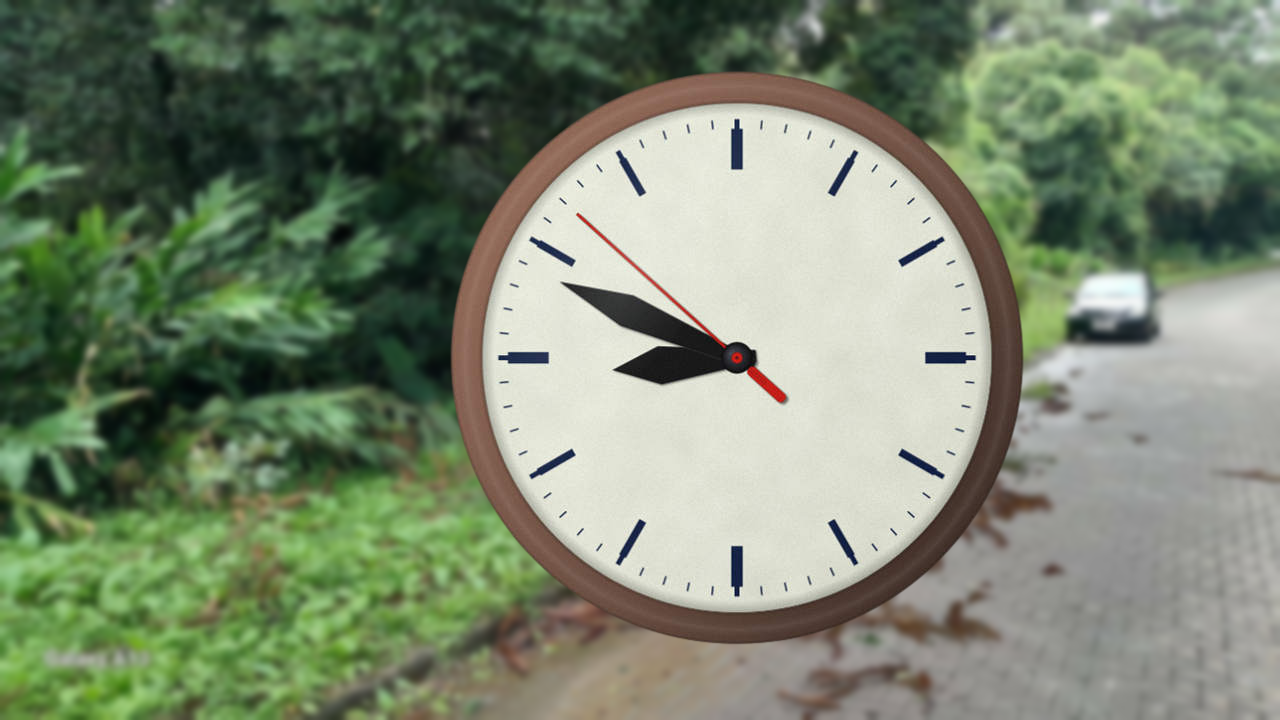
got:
**8:48:52**
